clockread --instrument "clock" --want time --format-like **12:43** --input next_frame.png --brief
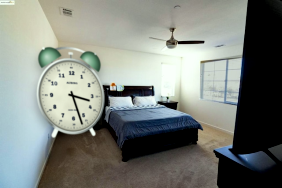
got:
**3:27**
